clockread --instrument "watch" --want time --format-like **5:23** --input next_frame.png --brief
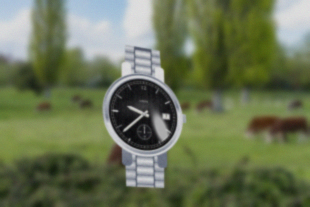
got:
**9:38**
